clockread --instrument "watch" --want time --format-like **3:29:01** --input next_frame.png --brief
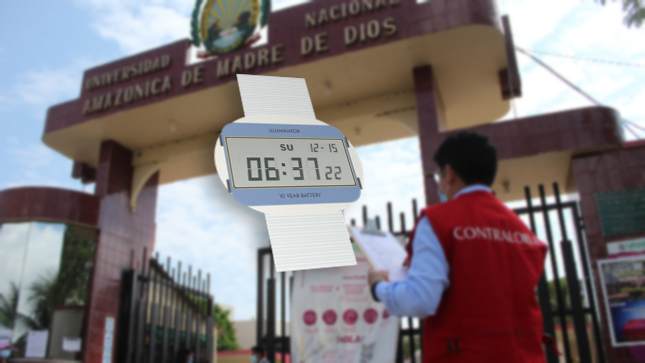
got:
**6:37:22**
